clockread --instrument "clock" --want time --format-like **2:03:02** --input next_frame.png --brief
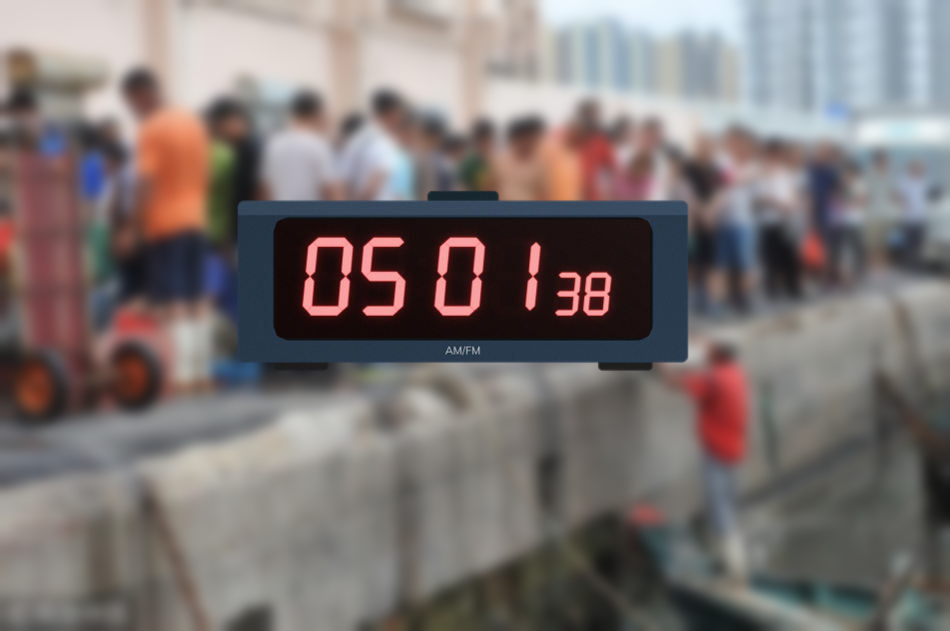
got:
**5:01:38**
